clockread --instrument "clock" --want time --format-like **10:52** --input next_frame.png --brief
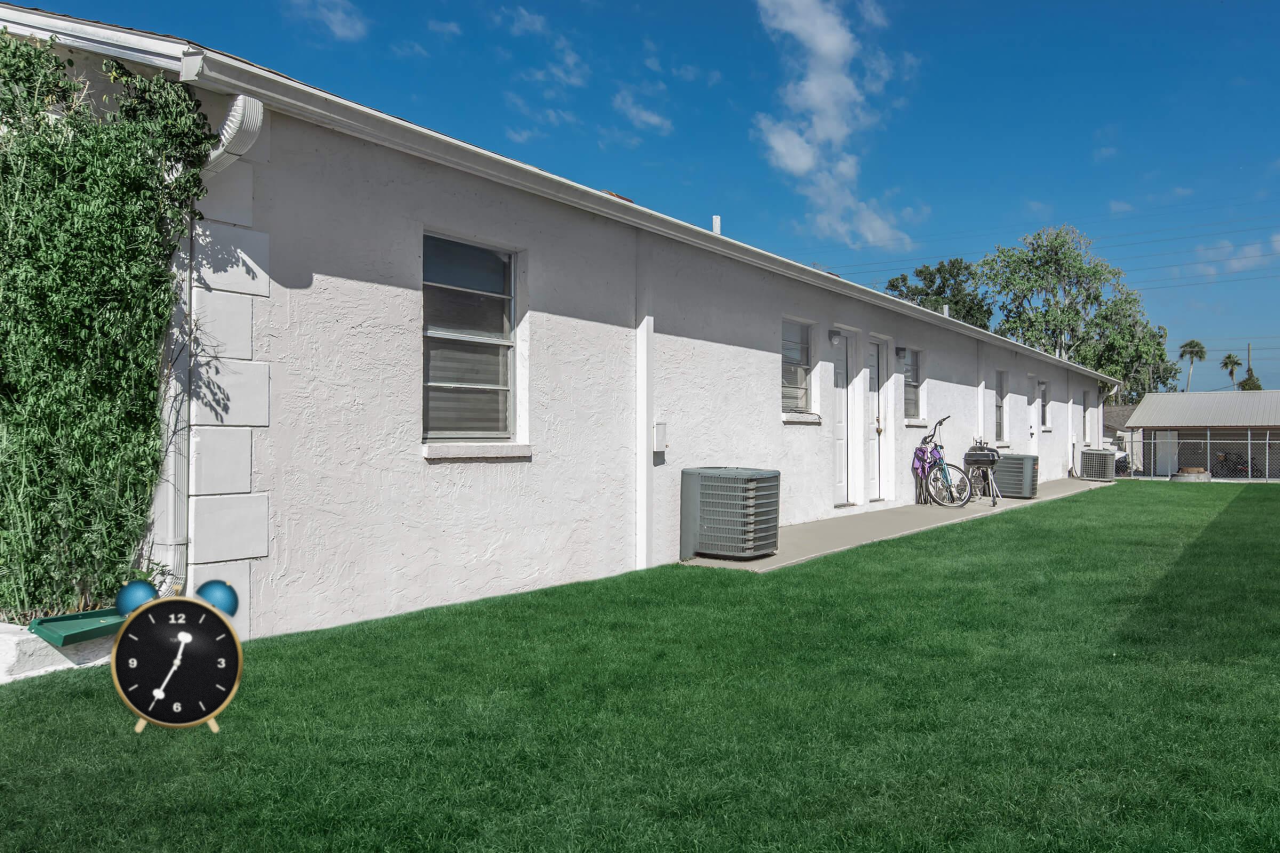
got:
**12:35**
